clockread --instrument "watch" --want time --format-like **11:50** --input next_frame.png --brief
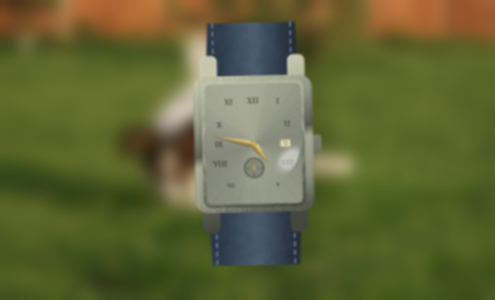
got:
**4:47**
